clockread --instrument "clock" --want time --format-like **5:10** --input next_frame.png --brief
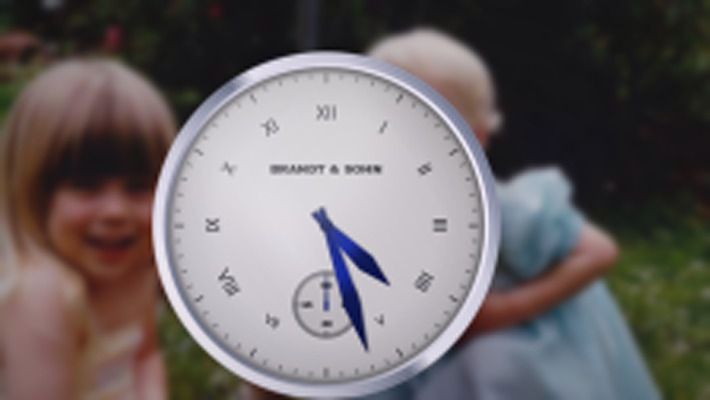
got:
**4:27**
